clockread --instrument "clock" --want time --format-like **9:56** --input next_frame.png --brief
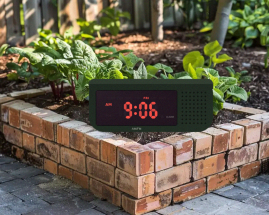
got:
**9:06**
